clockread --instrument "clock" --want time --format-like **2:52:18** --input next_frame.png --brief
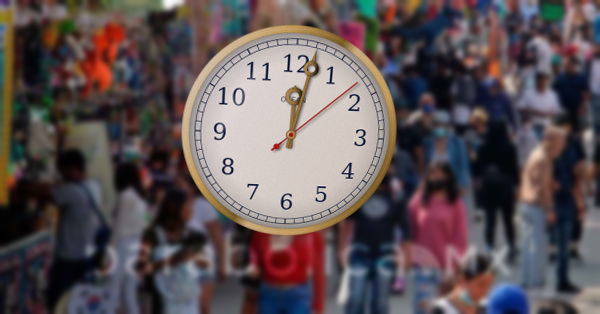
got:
**12:02:08**
